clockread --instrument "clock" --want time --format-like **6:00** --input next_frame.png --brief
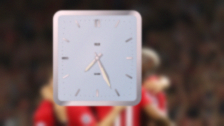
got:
**7:26**
